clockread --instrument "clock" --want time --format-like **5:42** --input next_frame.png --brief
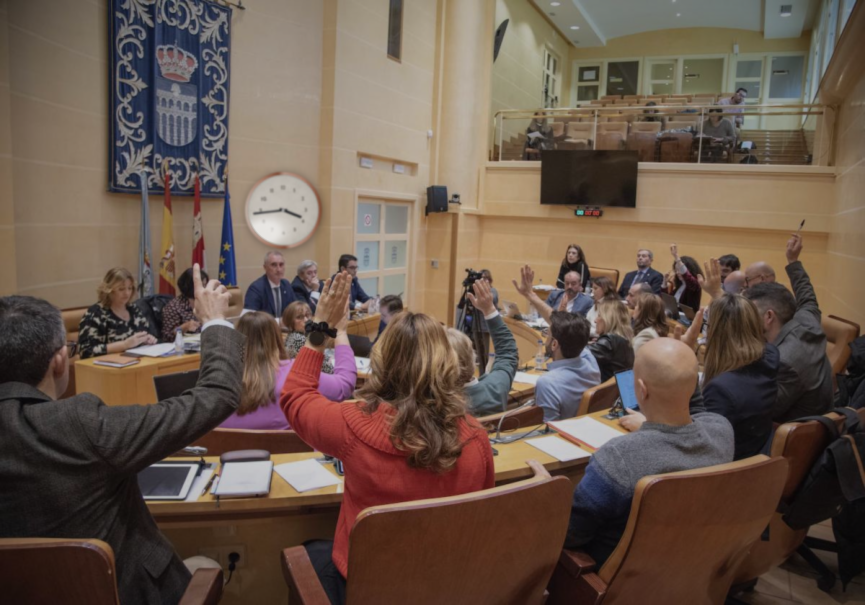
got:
**3:44**
